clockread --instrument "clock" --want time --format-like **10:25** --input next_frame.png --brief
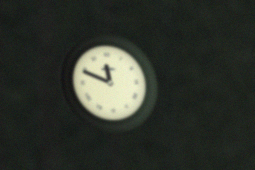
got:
**11:49**
